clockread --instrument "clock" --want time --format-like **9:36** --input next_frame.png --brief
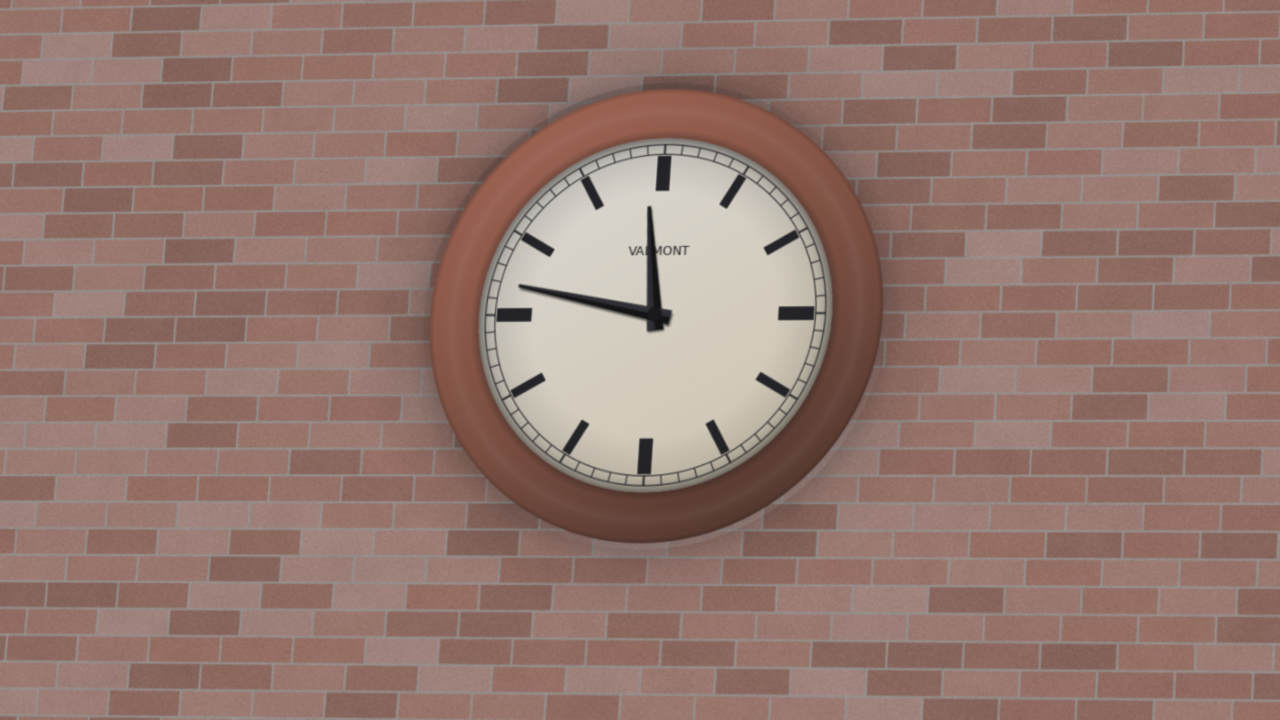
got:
**11:47**
